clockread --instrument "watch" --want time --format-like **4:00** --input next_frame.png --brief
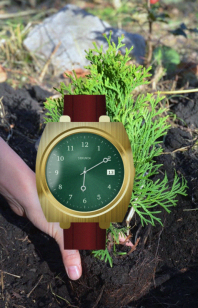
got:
**6:10**
